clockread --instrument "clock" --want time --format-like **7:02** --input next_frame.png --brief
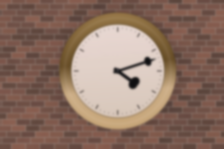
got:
**4:12**
